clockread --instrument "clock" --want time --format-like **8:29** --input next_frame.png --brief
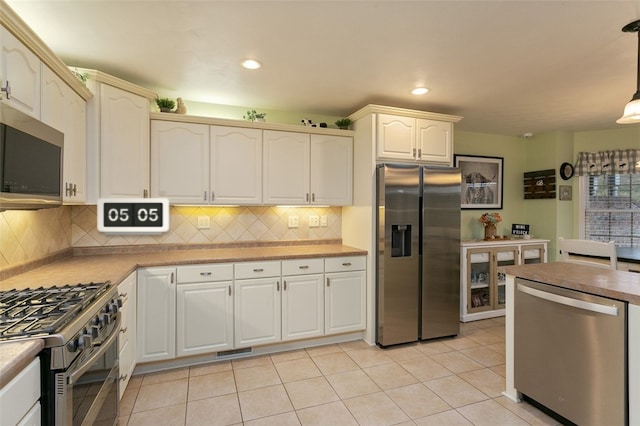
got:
**5:05**
